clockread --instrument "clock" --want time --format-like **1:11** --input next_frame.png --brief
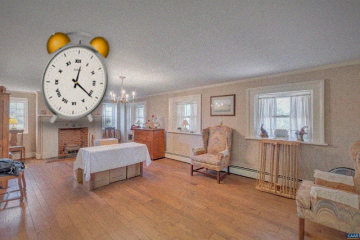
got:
**12:21**
